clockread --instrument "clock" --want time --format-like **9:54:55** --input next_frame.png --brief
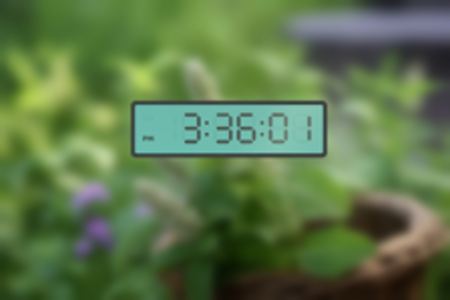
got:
**3:36:01**
